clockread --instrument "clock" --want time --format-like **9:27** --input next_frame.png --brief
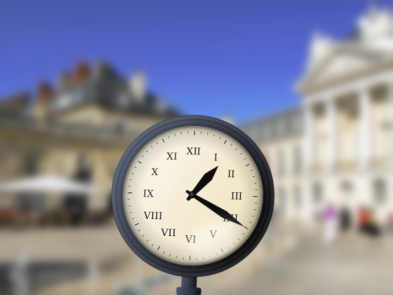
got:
**1:20**
